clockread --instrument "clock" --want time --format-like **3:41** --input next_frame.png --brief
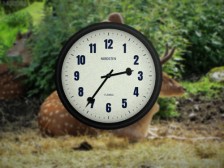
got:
**2:36**
